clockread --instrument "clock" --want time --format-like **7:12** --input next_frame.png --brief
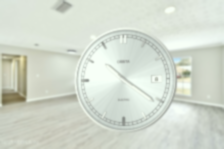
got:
**10:21**
